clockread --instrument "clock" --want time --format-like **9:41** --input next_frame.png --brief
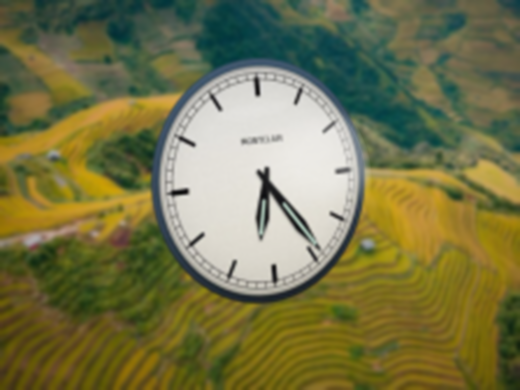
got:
**6:24**
